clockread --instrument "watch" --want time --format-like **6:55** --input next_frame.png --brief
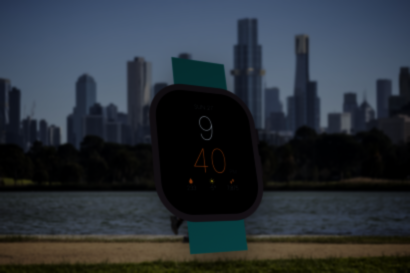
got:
**9:40**
